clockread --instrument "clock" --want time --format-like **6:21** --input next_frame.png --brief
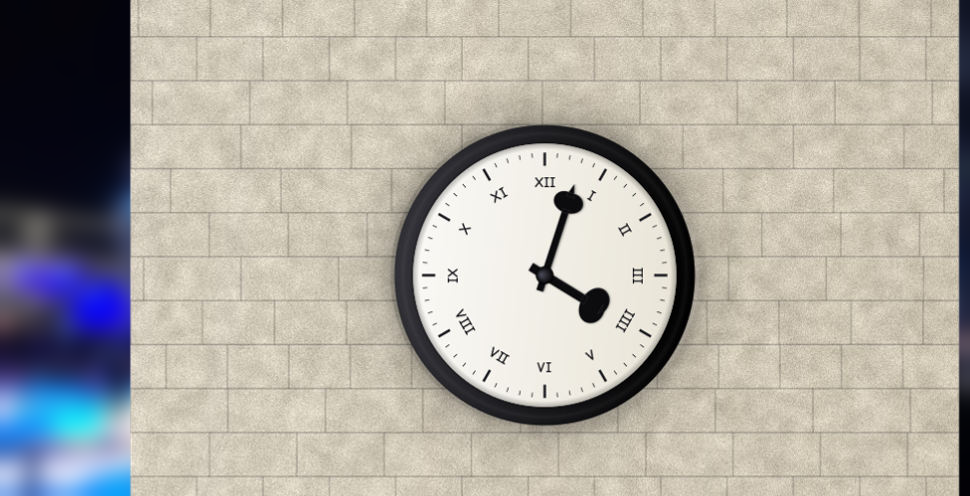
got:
**4:03**
